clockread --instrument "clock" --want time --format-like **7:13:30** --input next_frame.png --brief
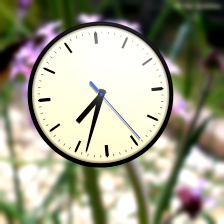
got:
**7:33:24**
